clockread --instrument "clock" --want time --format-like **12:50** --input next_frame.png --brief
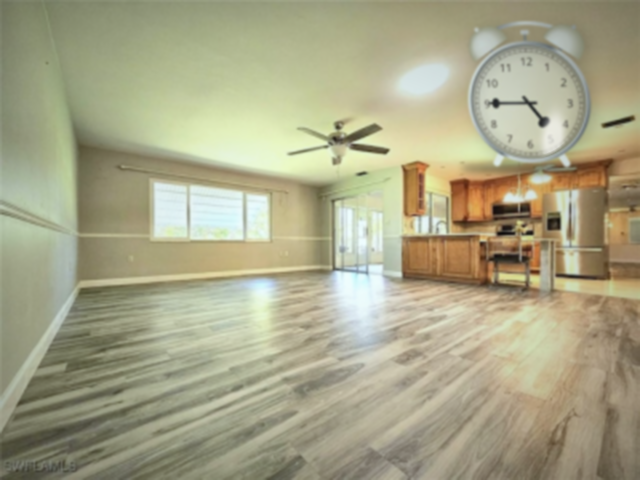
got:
**4:45**
